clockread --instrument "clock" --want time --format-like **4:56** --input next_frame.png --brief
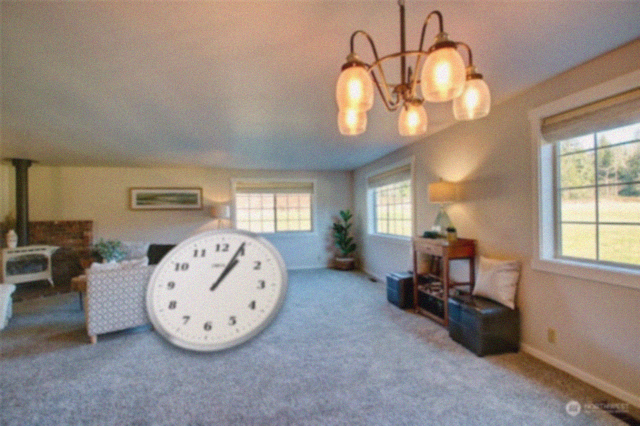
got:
**1:04**
